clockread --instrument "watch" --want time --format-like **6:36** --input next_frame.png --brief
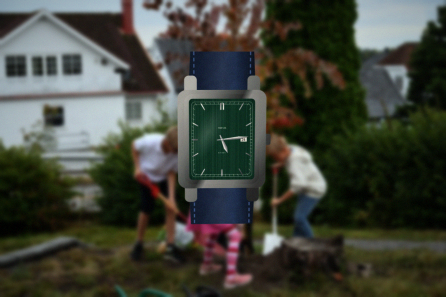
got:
**5:14**
